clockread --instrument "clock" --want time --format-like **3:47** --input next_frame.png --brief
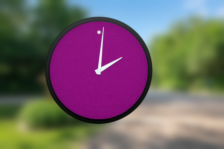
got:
**2:01**
